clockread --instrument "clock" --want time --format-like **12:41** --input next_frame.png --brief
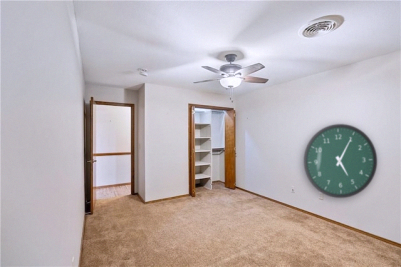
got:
**5:05**
